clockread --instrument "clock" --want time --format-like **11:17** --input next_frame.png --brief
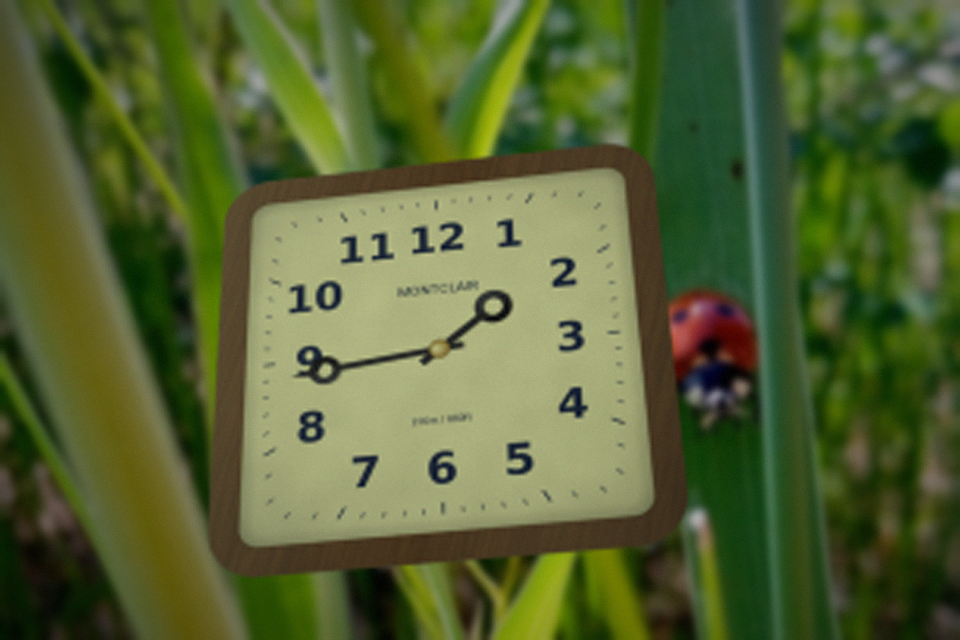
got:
**1:44**
